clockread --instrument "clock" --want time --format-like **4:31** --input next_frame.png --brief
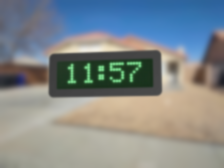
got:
**11:57**
